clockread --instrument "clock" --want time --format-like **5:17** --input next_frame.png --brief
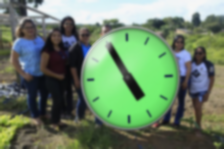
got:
**4:55**
